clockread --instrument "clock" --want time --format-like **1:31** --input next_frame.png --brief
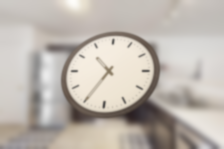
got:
**10:35**
